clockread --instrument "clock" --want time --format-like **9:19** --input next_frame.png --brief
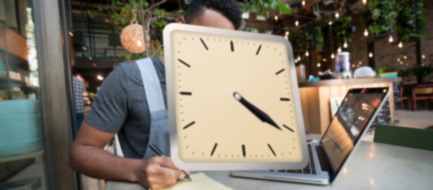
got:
**4:21**
